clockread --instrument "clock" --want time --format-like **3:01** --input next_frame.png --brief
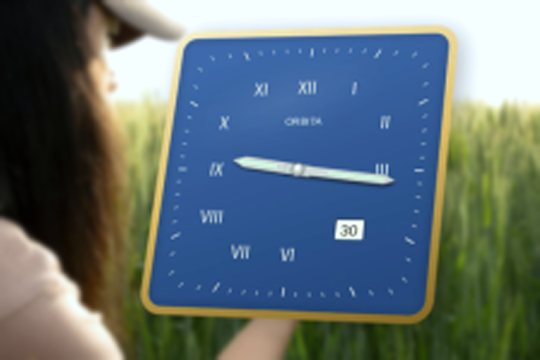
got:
**9:16**
